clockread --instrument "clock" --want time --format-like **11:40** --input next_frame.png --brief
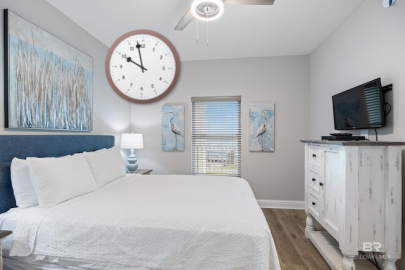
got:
**9:58**
